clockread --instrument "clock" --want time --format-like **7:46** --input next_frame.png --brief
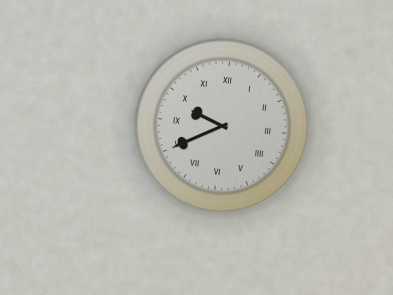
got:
**9:40**
